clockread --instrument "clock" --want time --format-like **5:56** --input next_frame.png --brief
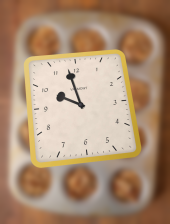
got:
**9:58**
